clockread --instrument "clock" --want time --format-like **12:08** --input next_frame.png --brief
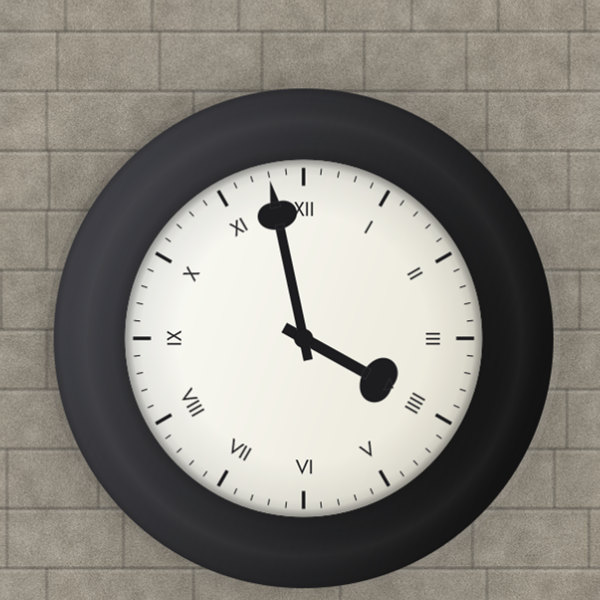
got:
**3:58**
